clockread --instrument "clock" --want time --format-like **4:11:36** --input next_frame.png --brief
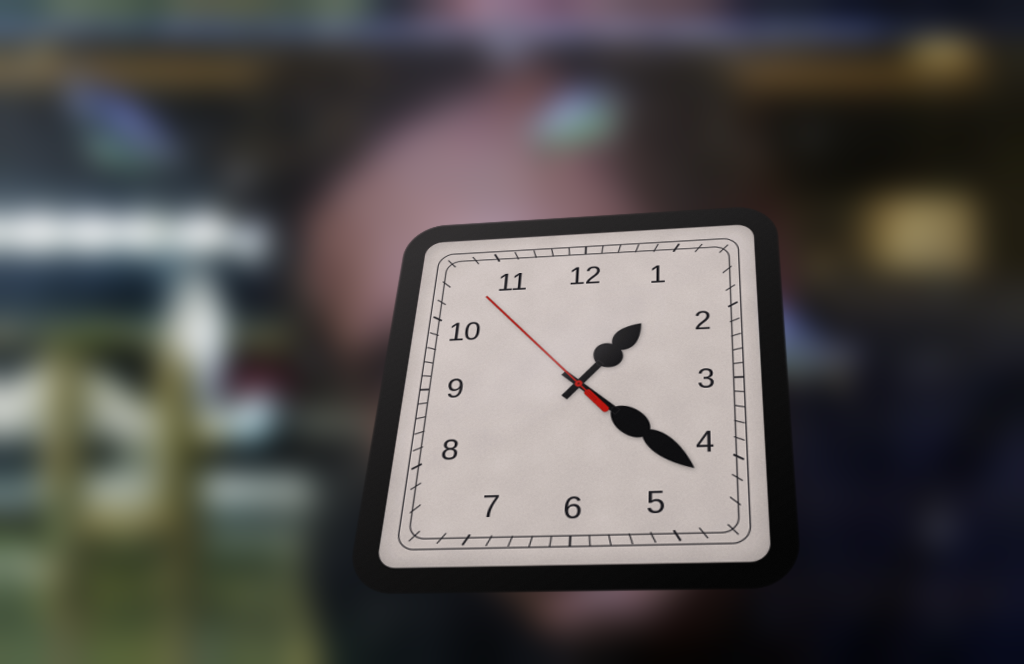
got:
**1:21:53**
